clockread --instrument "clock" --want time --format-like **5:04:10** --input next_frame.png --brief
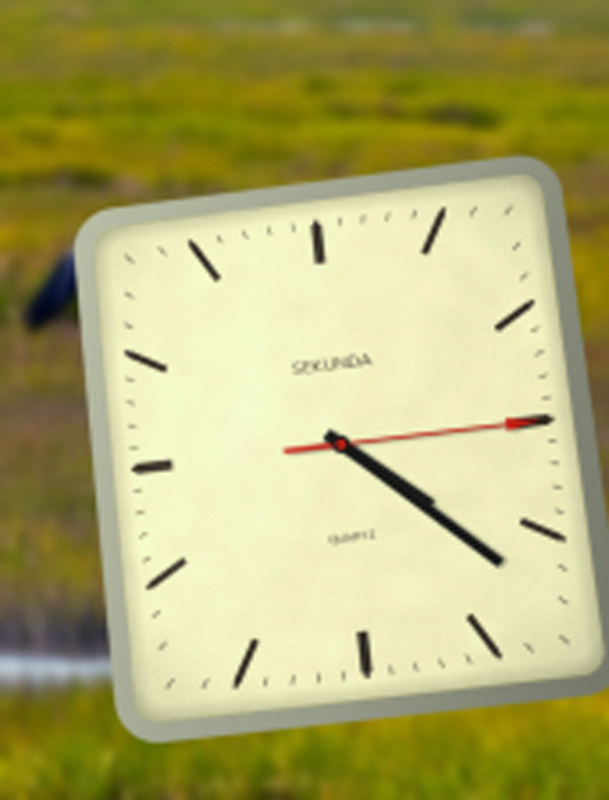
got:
**4:22:15**
